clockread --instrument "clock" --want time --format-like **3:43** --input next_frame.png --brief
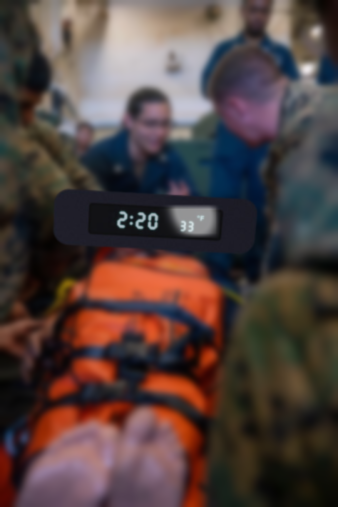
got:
**2:20**
